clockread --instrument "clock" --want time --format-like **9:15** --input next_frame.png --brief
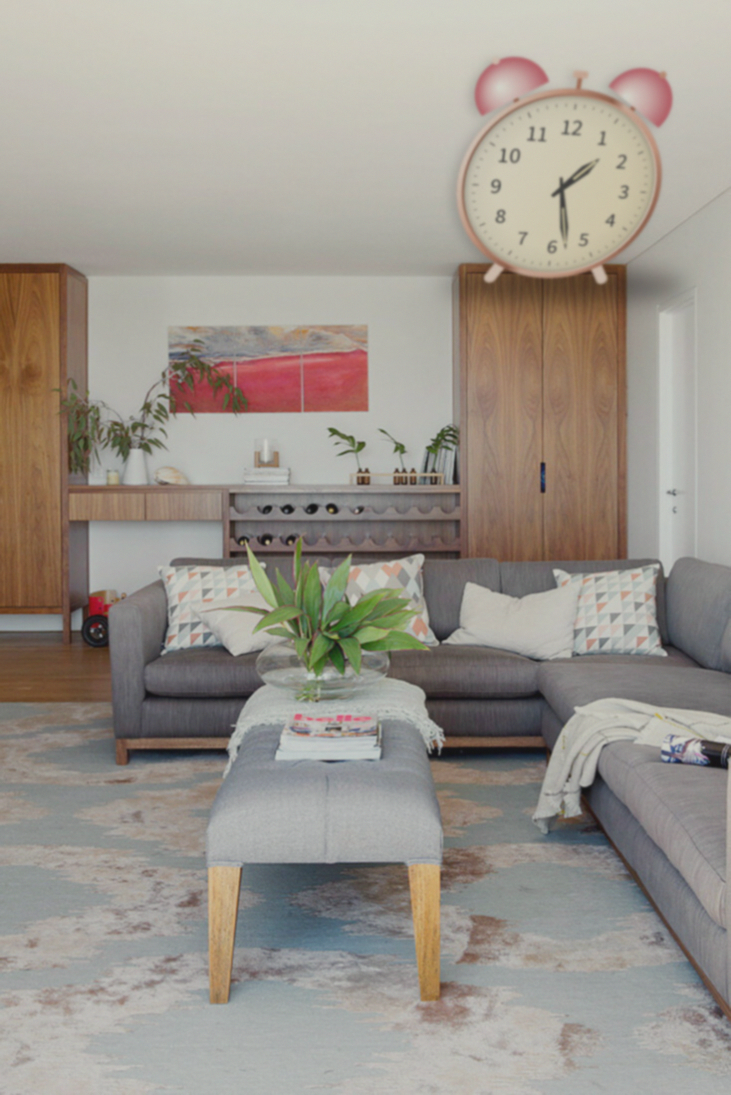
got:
**1:28**
